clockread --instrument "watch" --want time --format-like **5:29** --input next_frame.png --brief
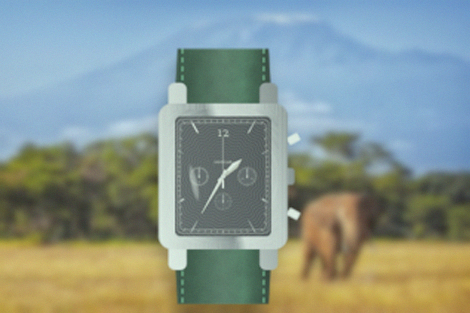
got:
**1:35**
